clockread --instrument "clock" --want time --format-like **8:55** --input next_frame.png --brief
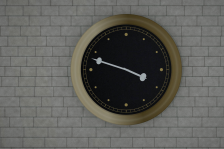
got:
**3:48**
